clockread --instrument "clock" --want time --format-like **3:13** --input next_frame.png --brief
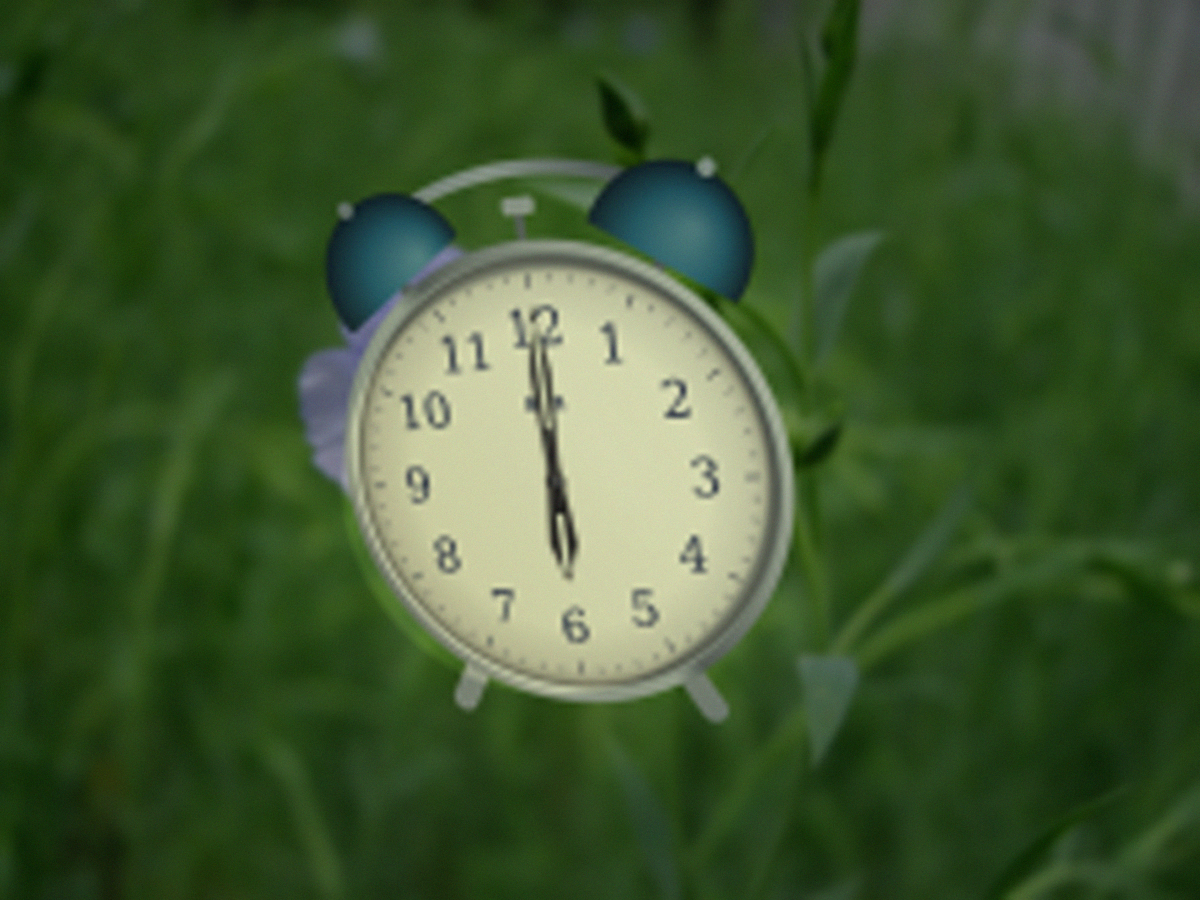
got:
**6:00**
